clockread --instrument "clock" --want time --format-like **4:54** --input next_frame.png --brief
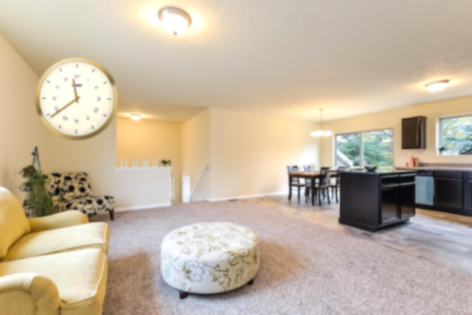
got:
**11:39**
